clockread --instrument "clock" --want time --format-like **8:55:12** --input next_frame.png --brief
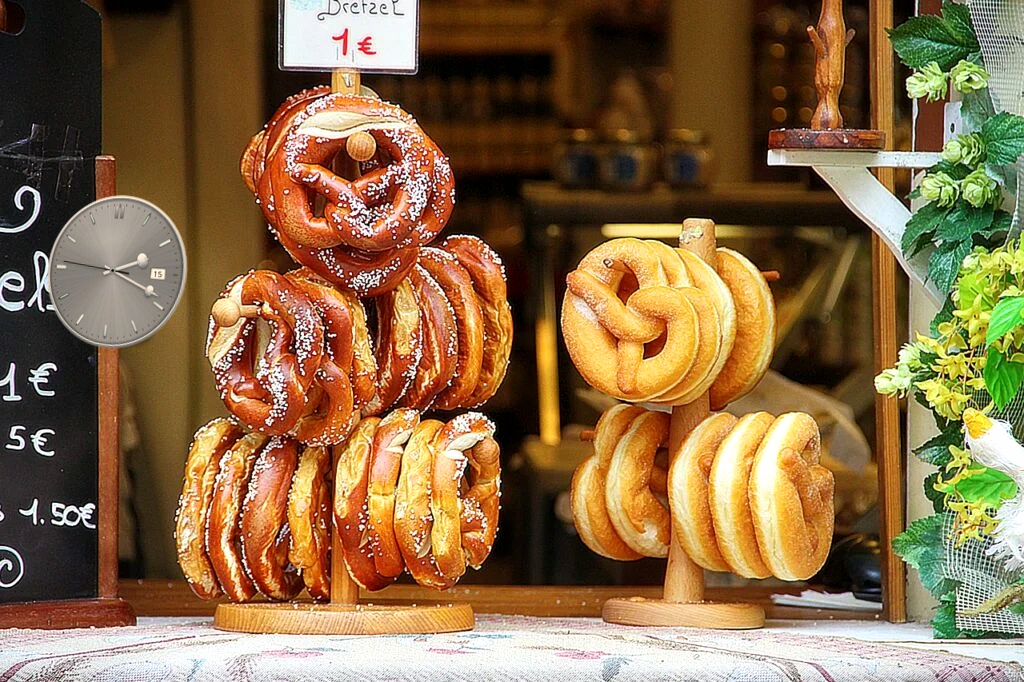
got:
**2:18:46**
